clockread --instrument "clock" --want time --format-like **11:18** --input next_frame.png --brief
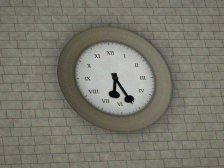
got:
**6:26**
